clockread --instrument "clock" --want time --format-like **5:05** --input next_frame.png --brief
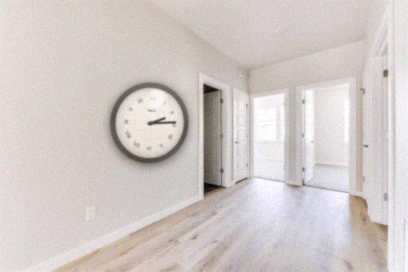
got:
**2:14**
